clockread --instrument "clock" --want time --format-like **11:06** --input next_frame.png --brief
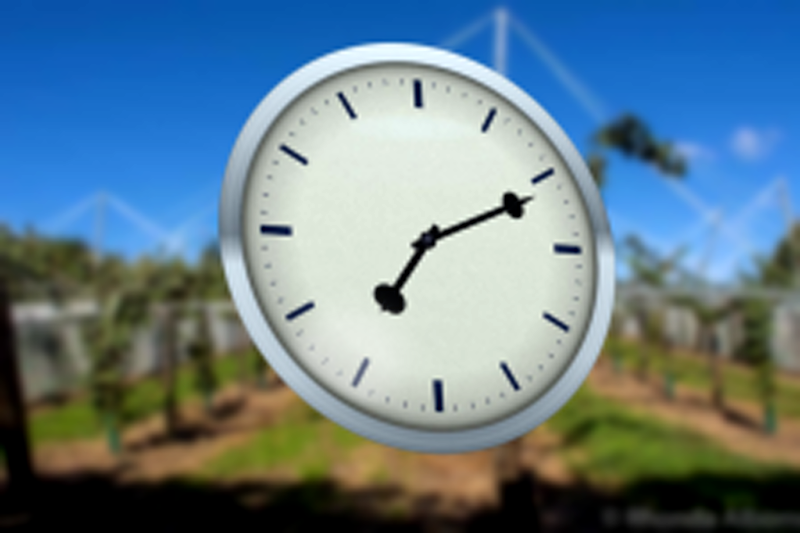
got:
**7:11**
